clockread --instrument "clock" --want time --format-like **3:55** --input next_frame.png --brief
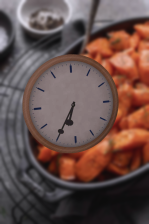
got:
**6:35**
